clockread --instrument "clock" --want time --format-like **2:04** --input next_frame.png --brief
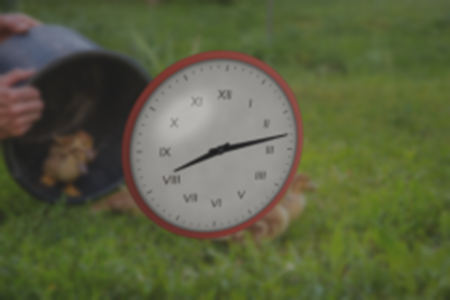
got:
**8:13**
